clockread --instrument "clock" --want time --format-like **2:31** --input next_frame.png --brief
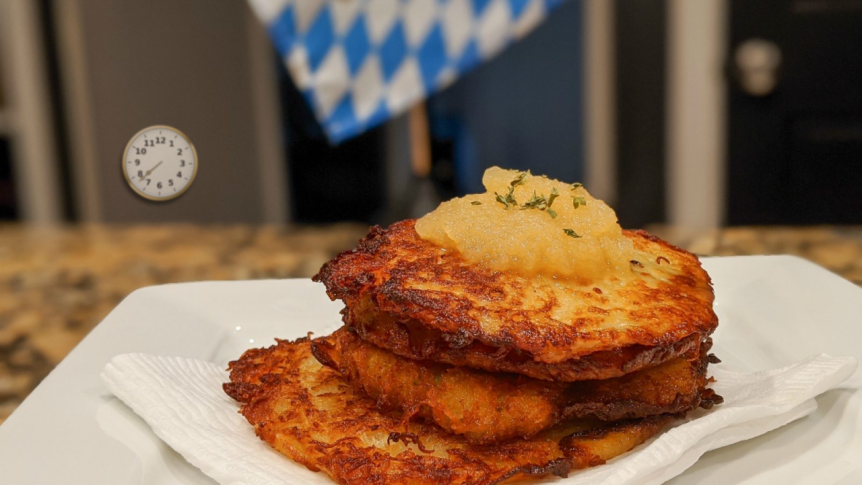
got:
**7:38**
